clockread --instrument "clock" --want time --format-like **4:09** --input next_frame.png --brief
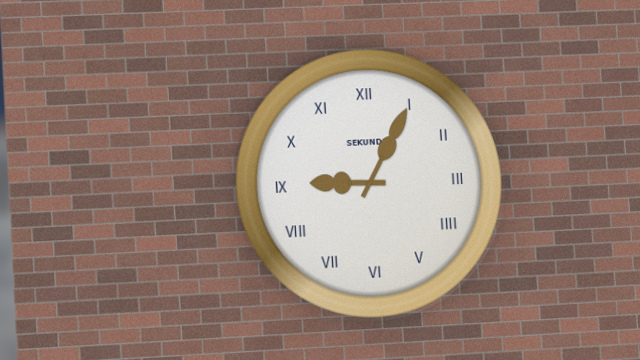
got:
**9:05**
